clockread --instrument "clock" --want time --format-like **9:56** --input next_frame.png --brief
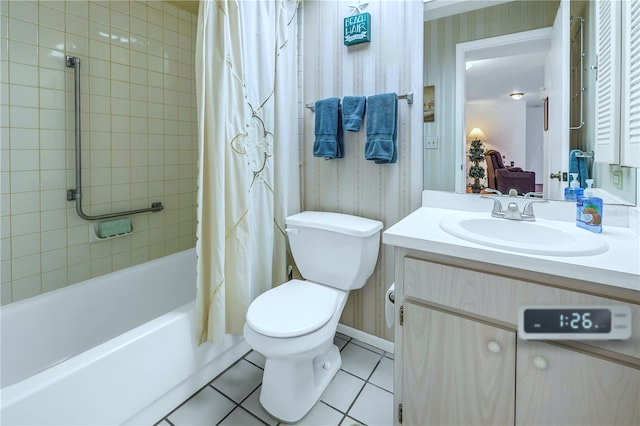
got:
**1:26**
